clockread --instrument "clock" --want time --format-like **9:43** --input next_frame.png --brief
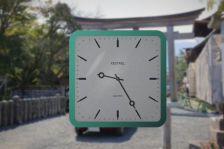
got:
**9:25**
